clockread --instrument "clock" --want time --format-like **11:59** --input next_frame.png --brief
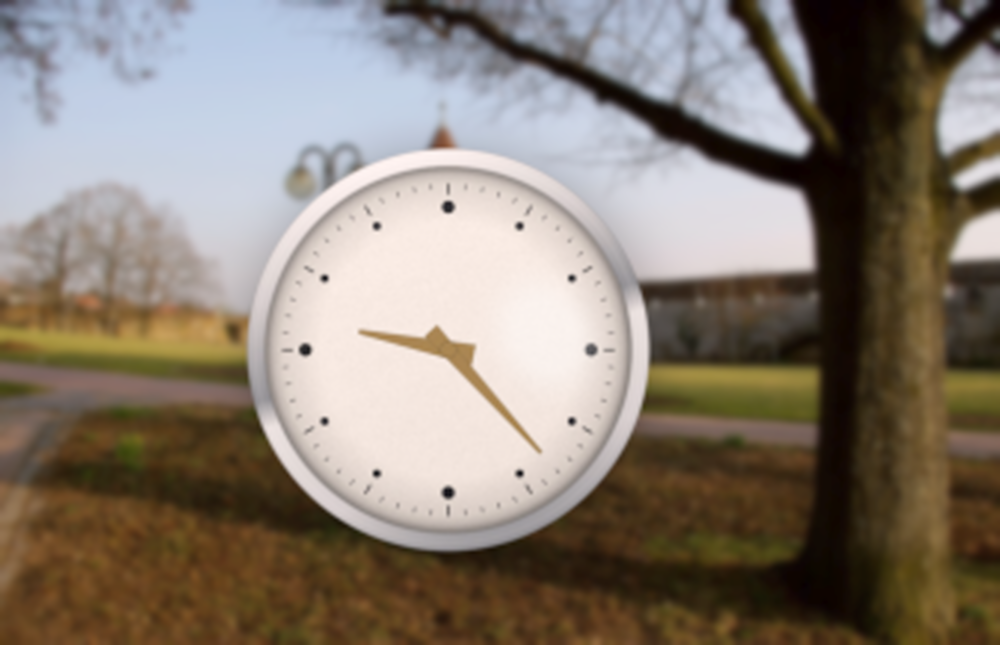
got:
**9:23**
